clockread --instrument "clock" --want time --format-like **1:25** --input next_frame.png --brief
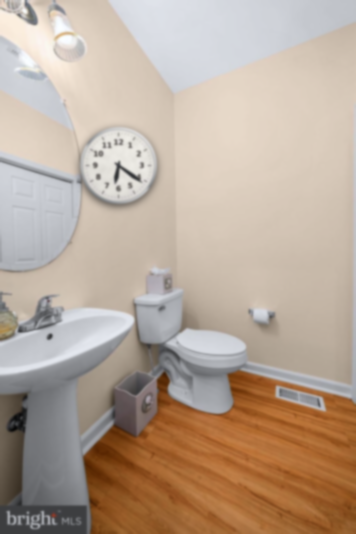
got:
**6:21**
